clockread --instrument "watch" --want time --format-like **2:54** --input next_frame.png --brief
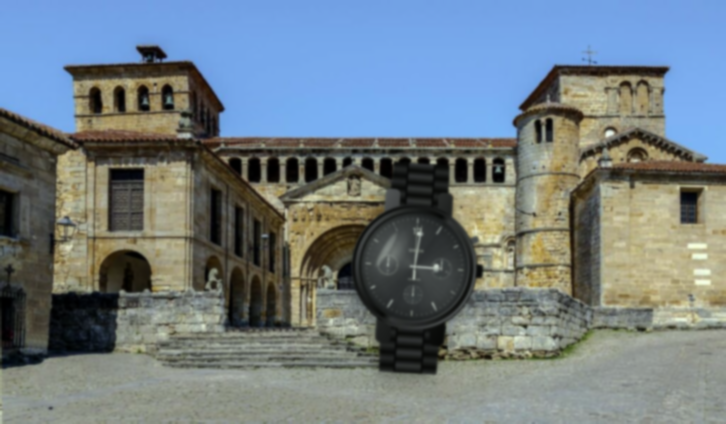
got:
**3:01**
